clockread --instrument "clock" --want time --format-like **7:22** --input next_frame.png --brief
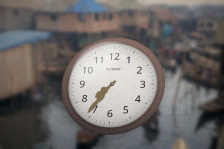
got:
**7:36**
